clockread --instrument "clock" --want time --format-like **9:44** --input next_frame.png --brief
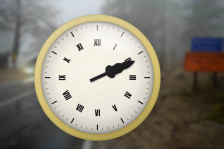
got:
**2:11**
